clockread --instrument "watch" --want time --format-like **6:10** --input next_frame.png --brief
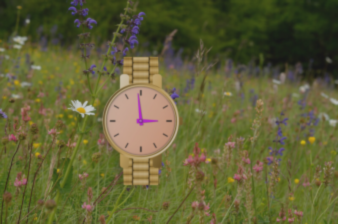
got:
**2:59**
